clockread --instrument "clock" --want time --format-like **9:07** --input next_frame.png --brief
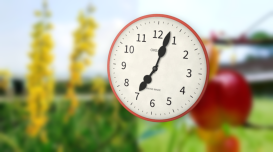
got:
**7:03**
